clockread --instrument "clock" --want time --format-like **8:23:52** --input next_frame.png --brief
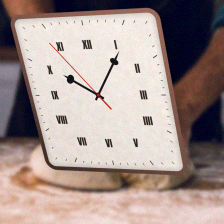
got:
**10:05:54**
